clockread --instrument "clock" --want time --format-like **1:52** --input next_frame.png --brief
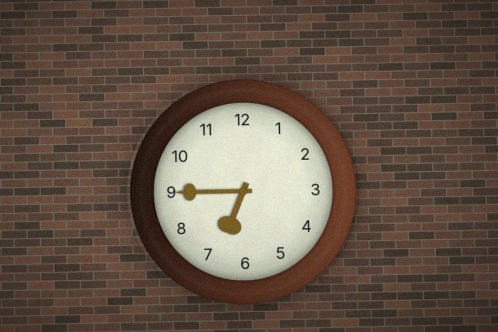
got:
**6:45**
